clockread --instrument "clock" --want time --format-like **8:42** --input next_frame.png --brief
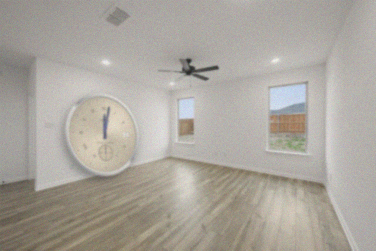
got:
**12:02**
